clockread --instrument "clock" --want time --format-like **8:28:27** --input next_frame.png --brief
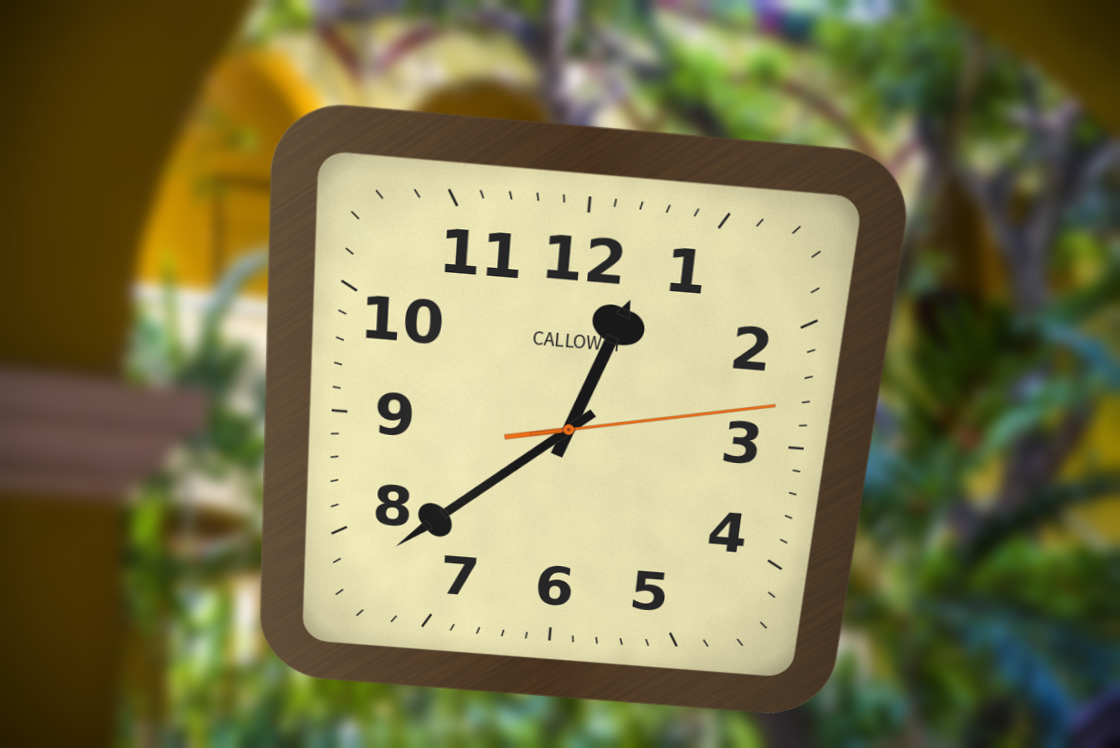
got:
**12:38:13**
